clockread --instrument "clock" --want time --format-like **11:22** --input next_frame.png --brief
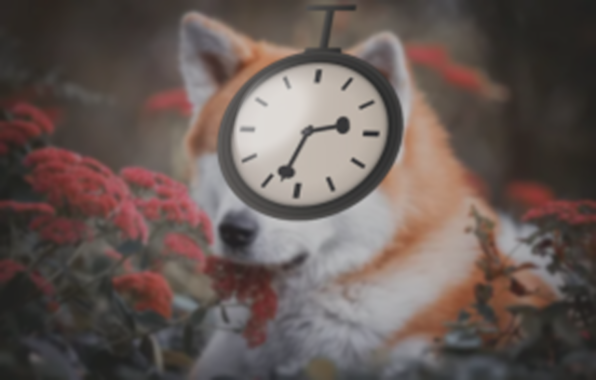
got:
**2:33**
